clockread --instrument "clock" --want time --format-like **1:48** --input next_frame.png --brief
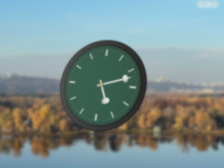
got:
**5:12**
